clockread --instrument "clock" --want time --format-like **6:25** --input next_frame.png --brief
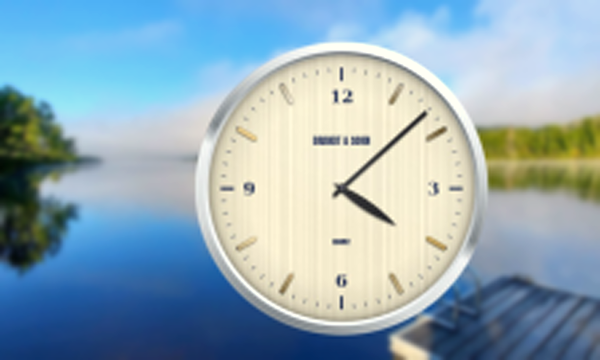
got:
**4:08**
